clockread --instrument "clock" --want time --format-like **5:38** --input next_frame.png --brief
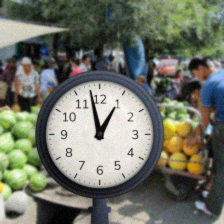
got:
**12:58**
